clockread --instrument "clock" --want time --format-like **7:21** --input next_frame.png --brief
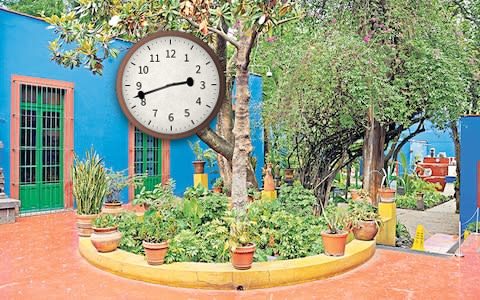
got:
**2:42**
